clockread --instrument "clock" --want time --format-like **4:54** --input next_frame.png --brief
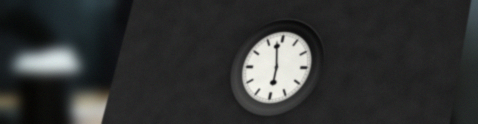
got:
**5:58**
